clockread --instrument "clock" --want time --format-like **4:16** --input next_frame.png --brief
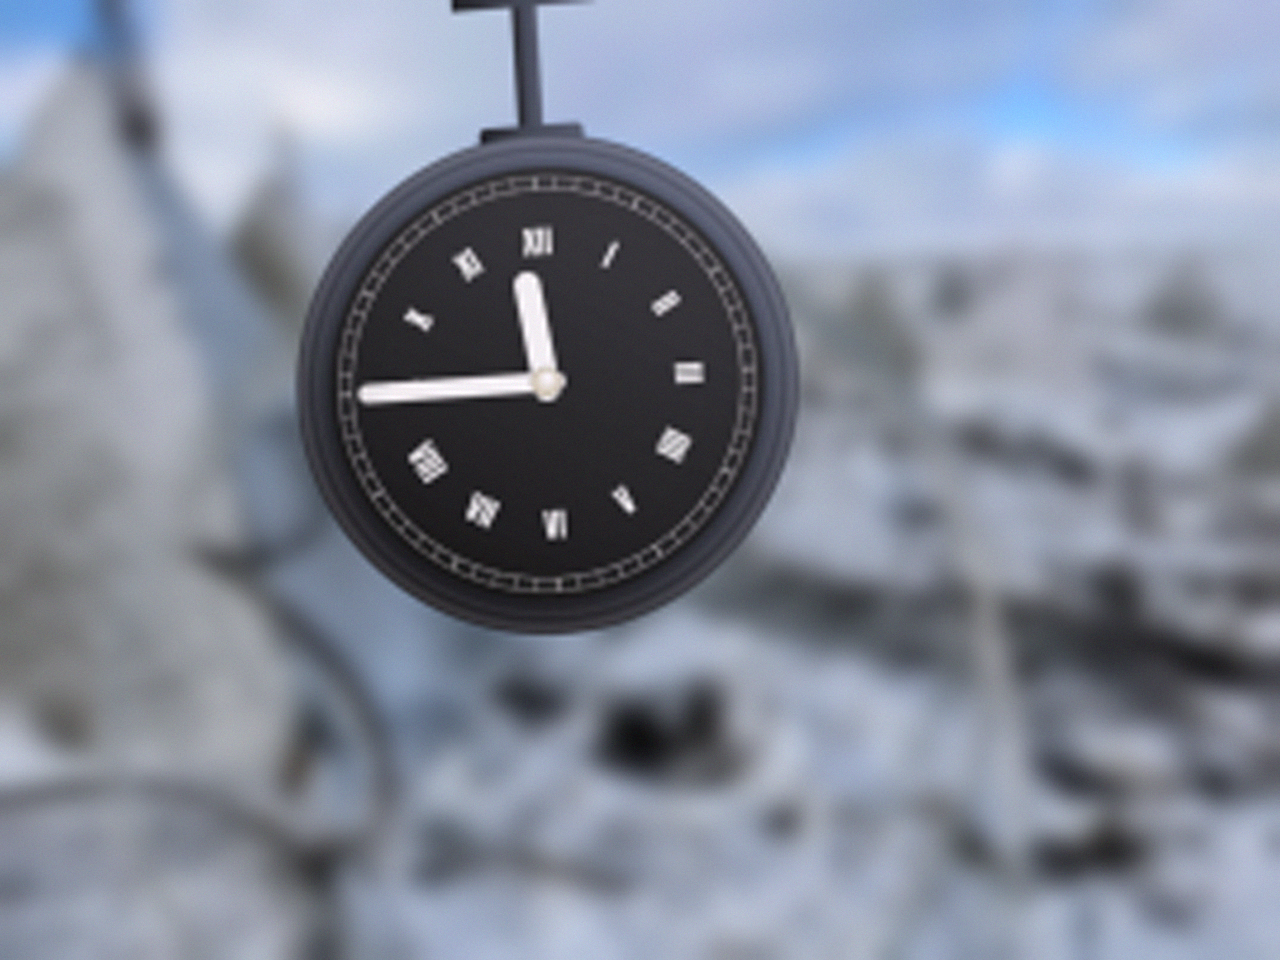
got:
**11:45**
